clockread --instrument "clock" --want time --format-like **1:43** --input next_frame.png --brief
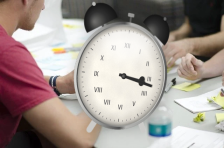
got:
**3:17**
